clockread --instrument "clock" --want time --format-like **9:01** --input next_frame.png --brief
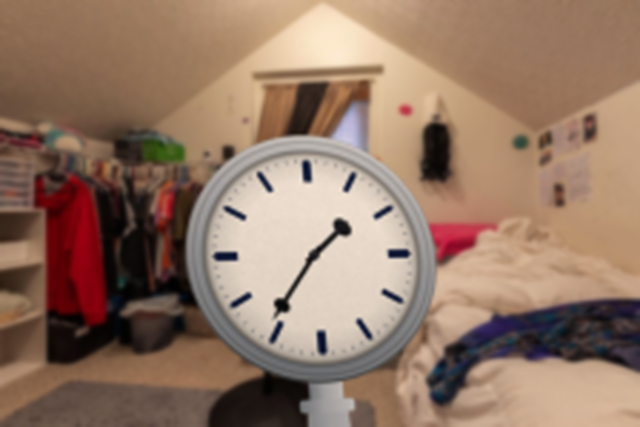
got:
**1:36**
